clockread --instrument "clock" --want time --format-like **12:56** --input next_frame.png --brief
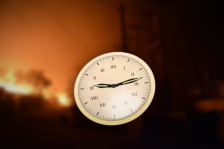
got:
**9:13**
